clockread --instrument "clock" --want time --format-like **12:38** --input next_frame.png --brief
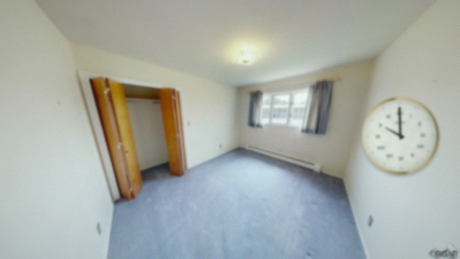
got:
**10:00**
